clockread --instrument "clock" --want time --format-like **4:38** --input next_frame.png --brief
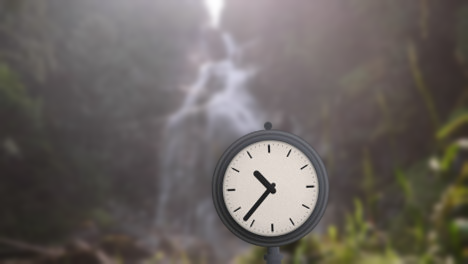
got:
**10:37**
